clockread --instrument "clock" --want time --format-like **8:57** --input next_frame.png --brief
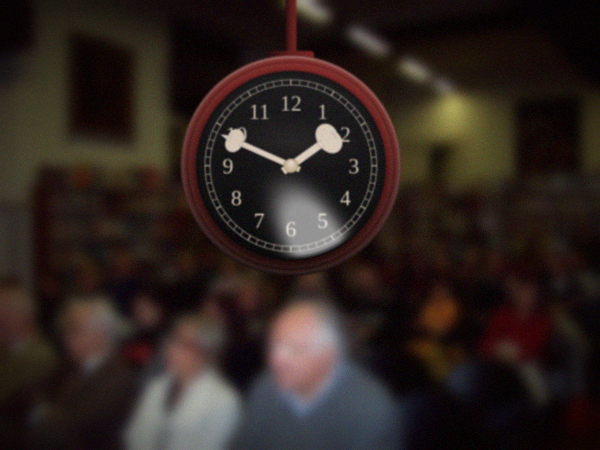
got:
**1:49**
